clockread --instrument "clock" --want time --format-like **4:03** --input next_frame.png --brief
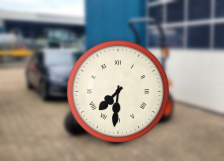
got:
**7:31**
